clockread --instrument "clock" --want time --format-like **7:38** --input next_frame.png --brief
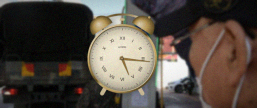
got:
**5:16**
